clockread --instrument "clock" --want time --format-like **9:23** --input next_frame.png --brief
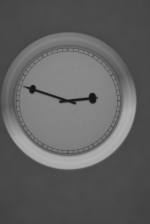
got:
**2:48**
